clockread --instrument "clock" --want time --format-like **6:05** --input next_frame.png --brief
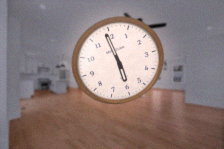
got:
**5:59**
